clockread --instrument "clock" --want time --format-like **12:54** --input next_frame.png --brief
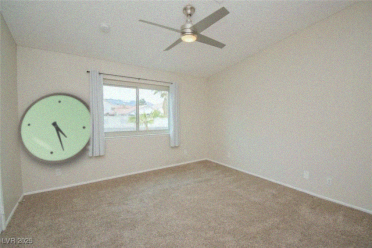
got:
**4:26**
